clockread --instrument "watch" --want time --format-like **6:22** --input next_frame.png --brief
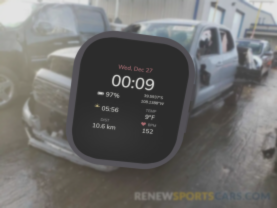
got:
**0:09**
